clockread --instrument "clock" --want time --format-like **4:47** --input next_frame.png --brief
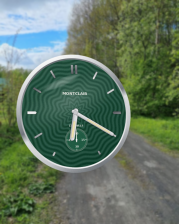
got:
**6:20**
